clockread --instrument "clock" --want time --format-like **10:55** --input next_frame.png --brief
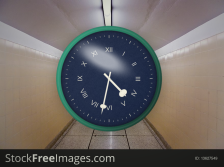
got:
**4:32**
